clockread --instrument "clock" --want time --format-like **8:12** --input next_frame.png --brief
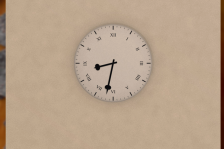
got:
**8:32**
